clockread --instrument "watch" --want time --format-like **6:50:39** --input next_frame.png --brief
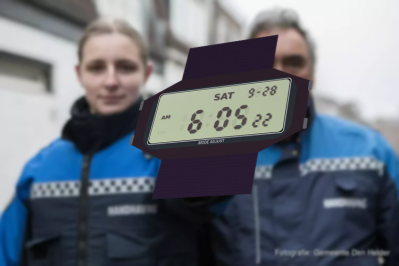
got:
**6:05:22**
